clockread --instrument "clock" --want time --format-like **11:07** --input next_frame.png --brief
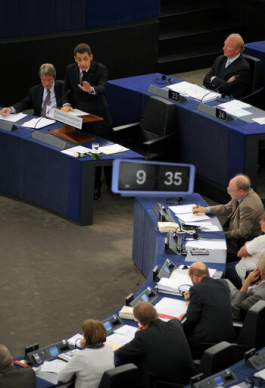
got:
**9:35**
